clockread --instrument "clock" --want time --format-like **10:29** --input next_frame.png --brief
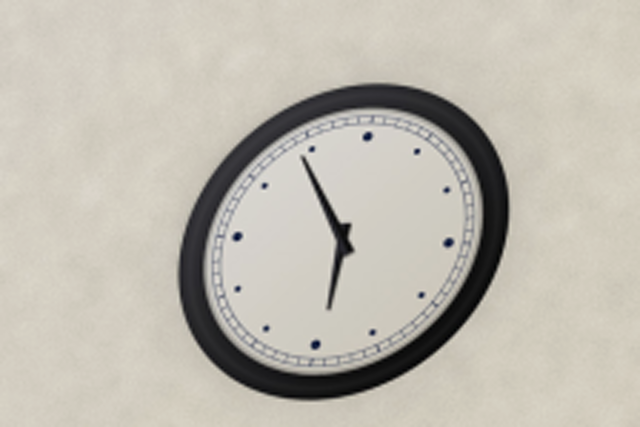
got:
**5:54**
